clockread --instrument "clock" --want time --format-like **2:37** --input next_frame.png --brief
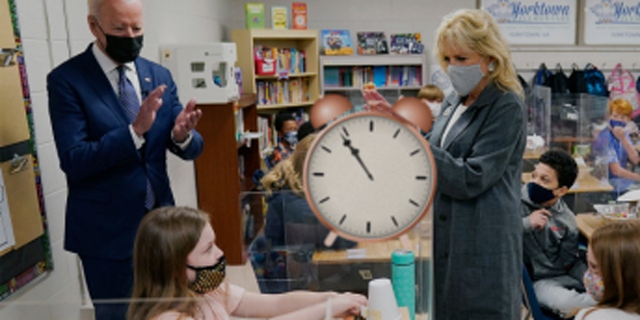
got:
**10:54**
